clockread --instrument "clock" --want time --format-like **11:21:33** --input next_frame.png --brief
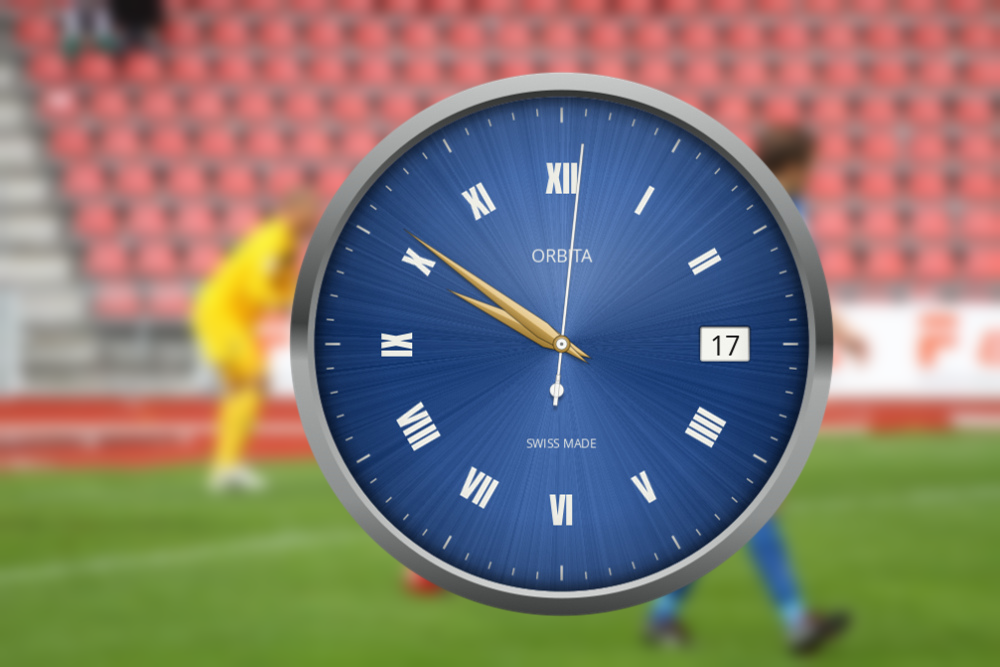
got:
**9:51:01**
